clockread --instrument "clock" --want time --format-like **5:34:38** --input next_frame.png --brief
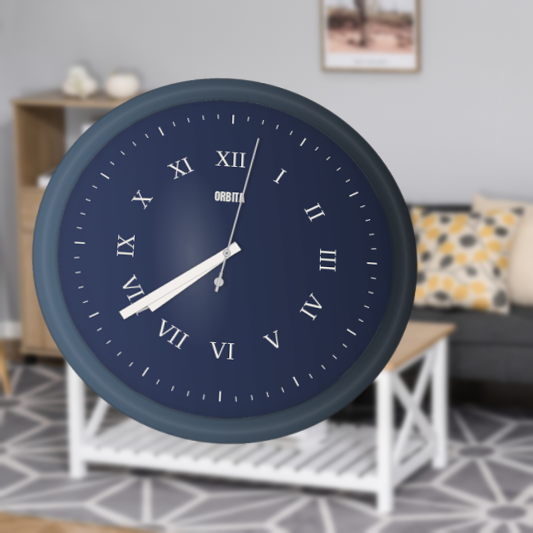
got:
**7:39:02**
